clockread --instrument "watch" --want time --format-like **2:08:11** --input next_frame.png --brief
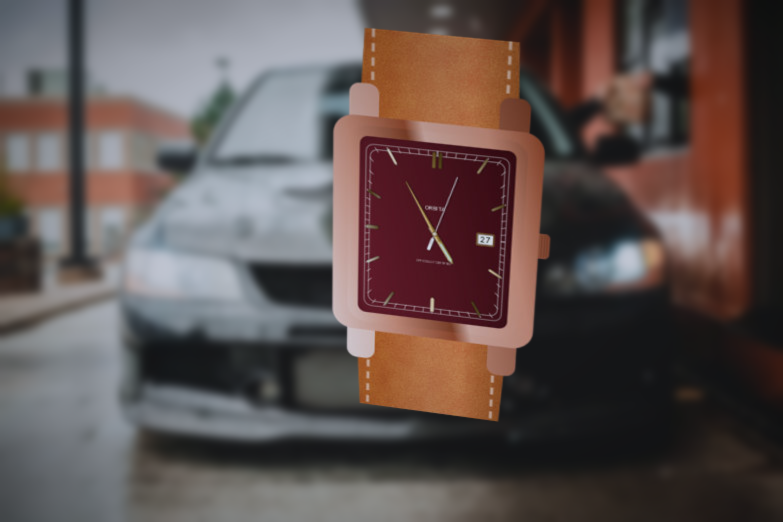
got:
**4:55:03**
